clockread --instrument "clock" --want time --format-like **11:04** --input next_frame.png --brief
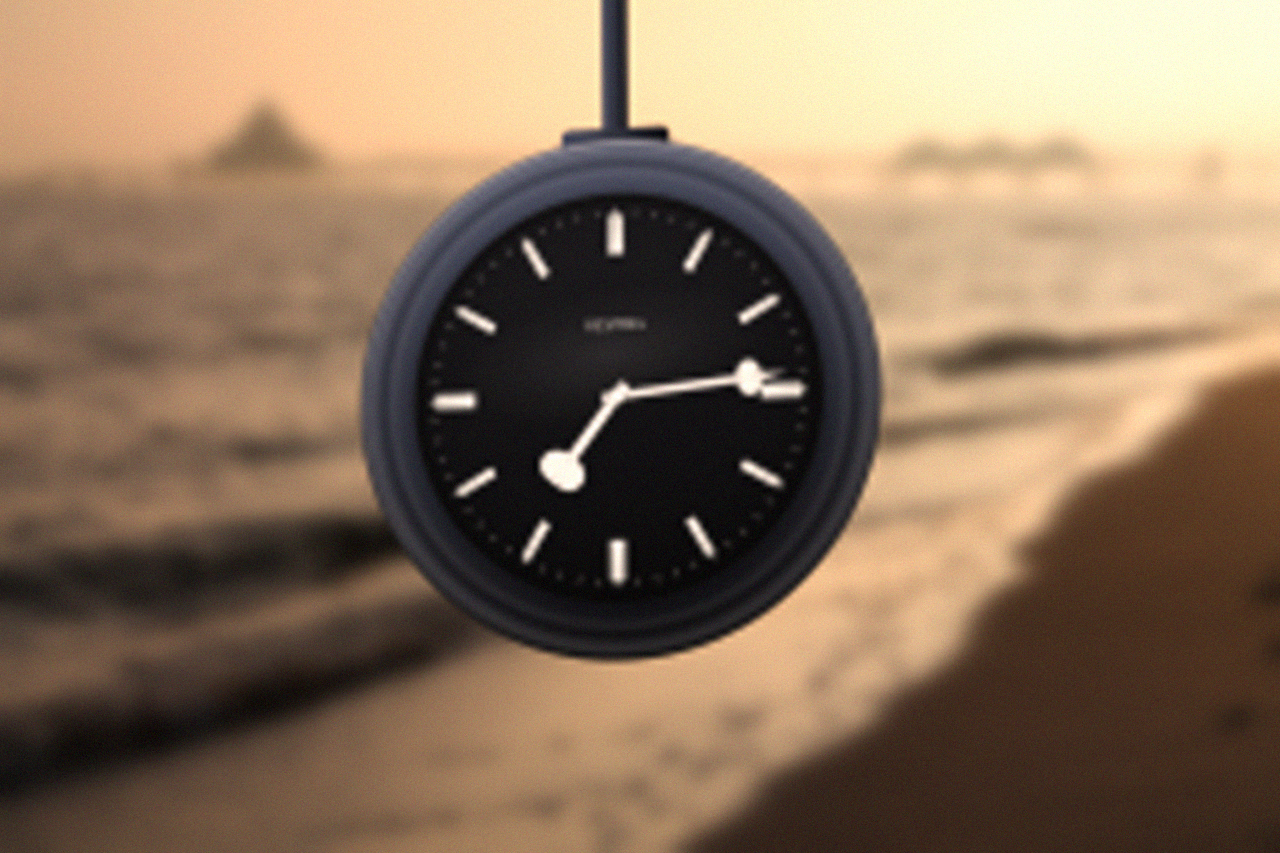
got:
**7:14**
